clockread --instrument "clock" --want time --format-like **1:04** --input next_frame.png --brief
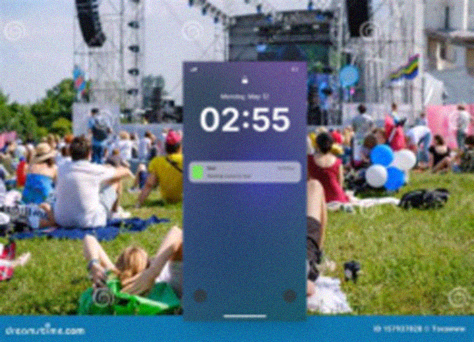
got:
**2:55**
